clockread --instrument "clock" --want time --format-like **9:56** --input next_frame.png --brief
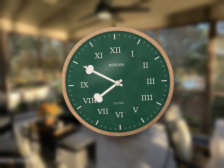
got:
**7:50**
